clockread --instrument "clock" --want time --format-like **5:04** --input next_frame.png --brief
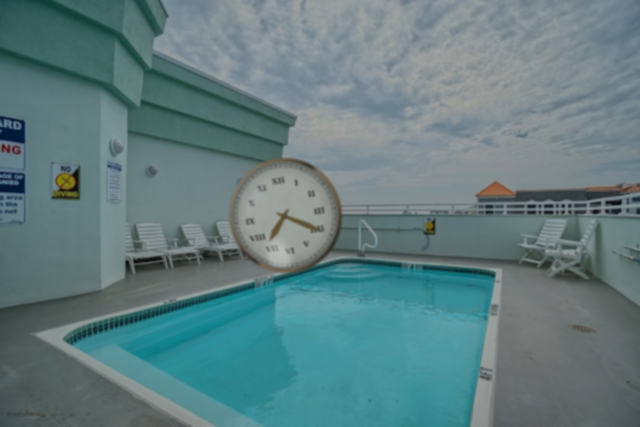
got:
**7:20**
